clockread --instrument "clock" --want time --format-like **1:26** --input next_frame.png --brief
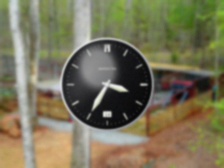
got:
**3:35**
